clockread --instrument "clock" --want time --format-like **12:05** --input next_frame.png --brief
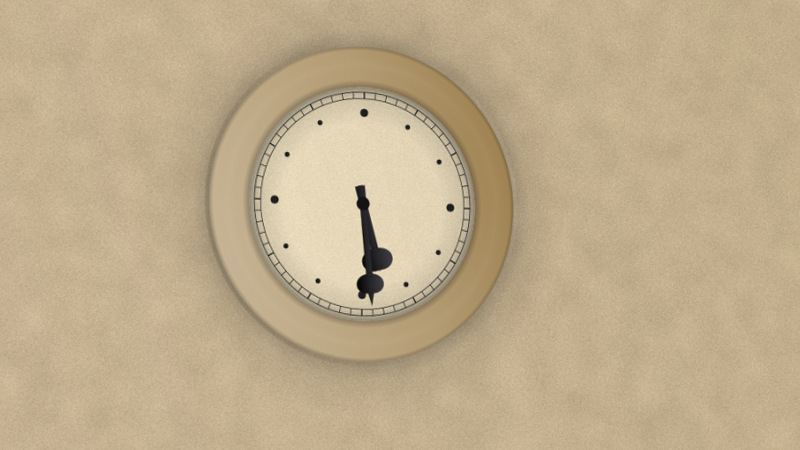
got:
**5:29**
